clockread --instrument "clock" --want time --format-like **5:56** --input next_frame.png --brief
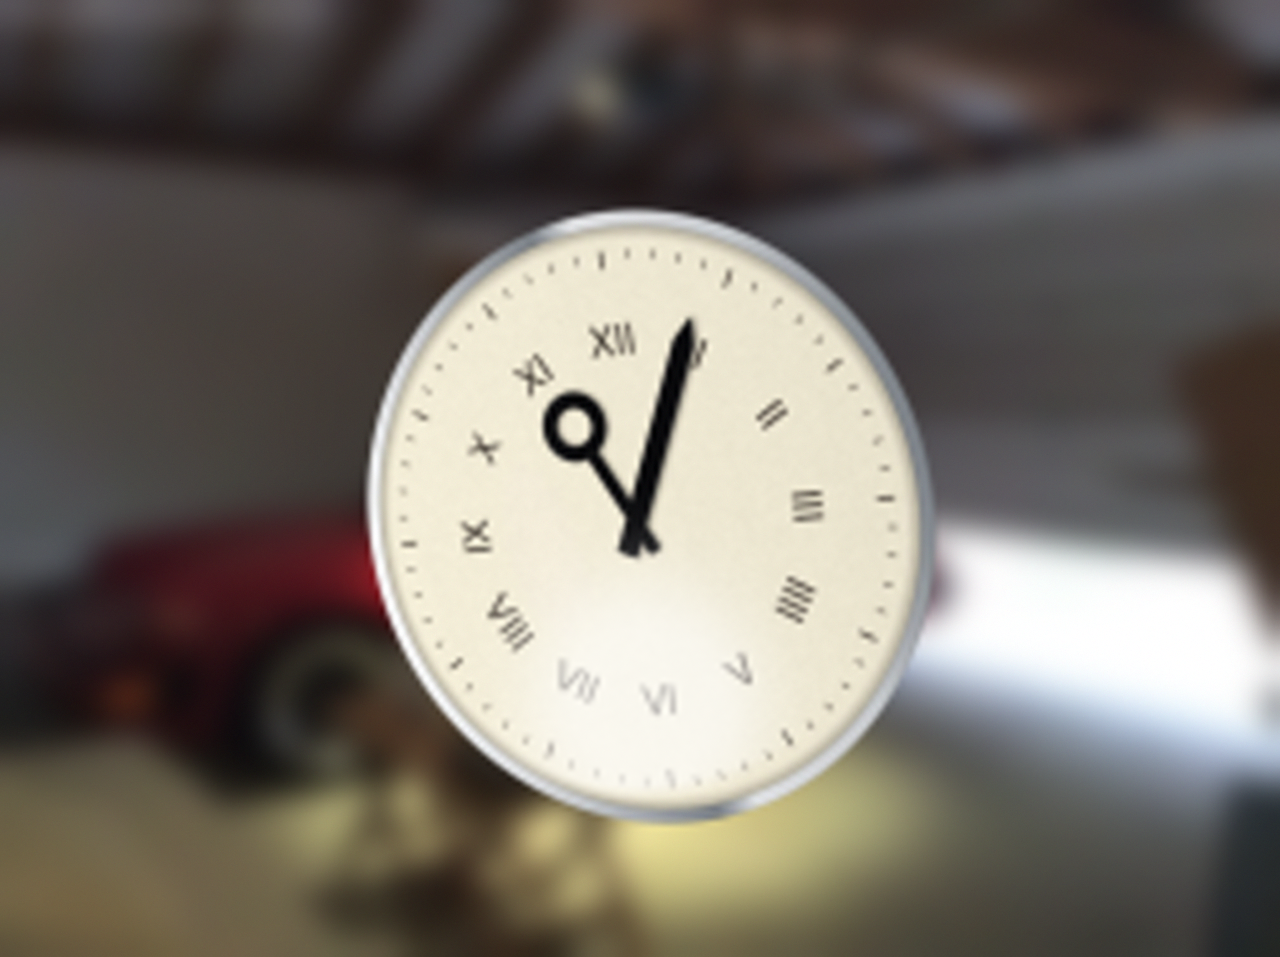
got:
**11:04**
